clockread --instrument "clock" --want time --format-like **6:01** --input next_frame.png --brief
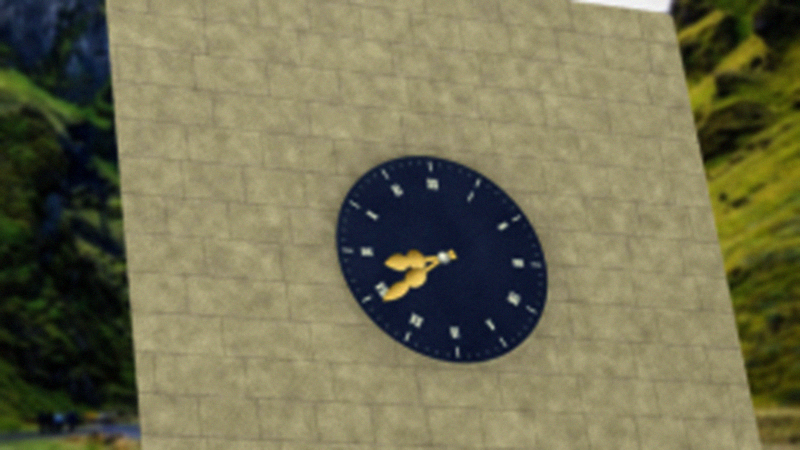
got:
**8:39**
